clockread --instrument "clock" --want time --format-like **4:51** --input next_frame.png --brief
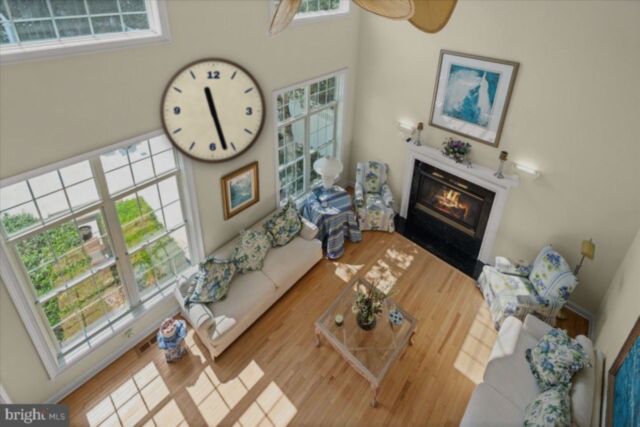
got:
**11:27**
